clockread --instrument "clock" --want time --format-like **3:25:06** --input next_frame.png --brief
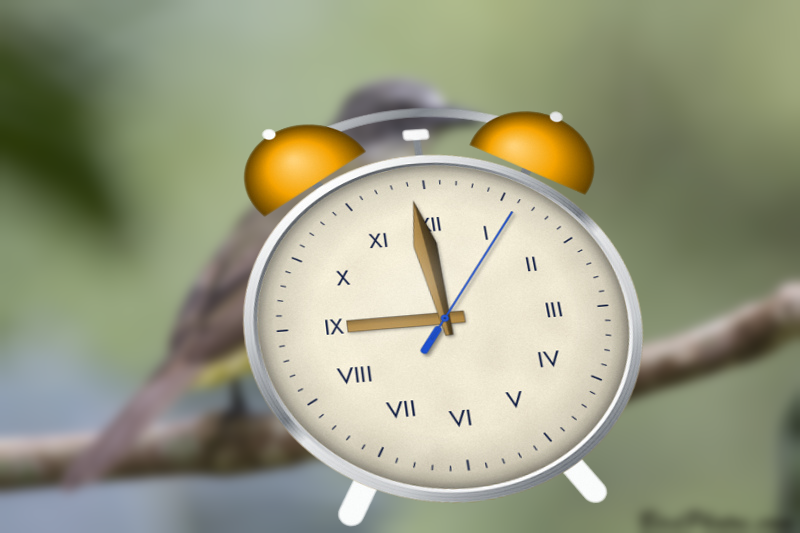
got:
**8:59:06**
